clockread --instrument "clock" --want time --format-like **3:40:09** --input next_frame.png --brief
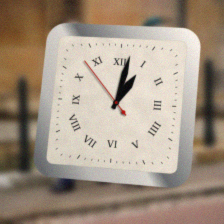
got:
**1:01:53**
